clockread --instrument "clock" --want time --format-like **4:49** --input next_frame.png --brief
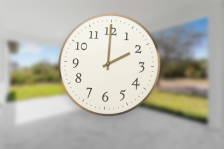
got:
**2:00**
